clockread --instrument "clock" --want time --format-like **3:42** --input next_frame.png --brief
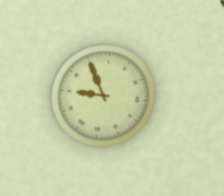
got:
**10:00**
